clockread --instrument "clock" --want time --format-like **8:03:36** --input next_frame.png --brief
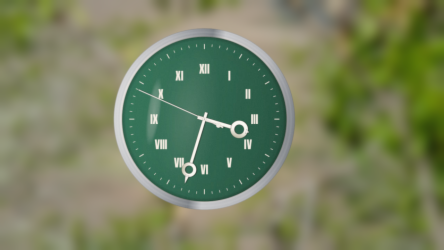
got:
**3:32:49**
